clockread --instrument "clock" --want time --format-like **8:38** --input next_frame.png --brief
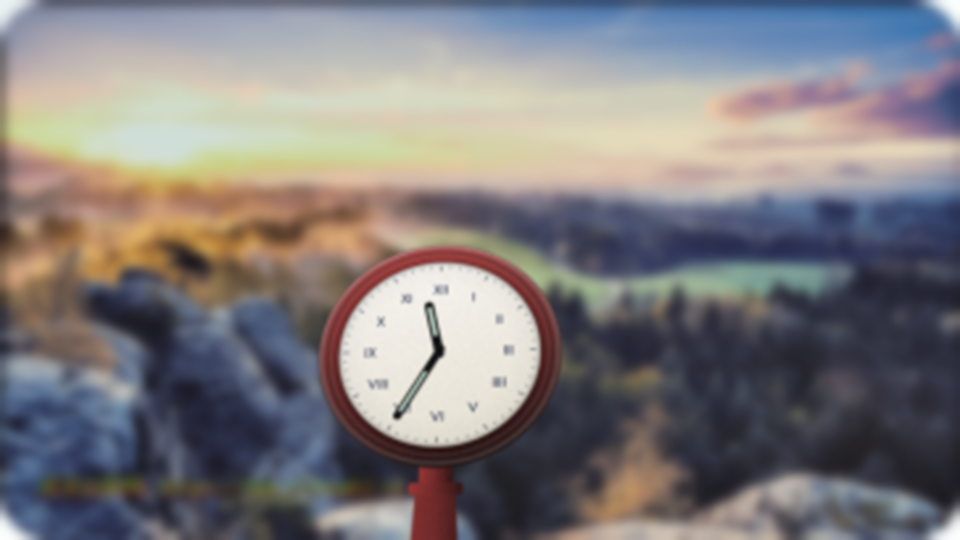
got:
**11:35**
